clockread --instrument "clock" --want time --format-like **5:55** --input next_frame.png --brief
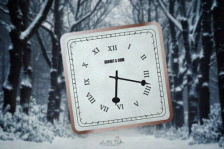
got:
**6:18**
